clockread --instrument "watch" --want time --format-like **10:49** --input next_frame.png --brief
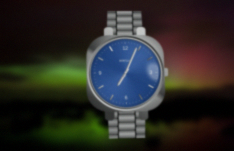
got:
**7:04**
